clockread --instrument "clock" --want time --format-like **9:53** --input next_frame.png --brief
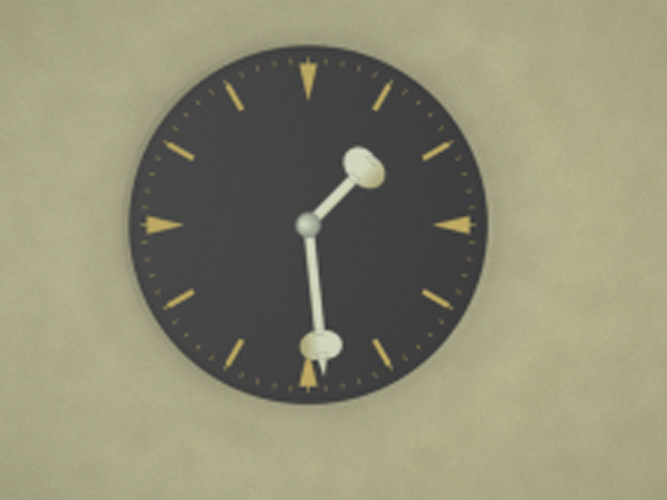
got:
**1:29**
